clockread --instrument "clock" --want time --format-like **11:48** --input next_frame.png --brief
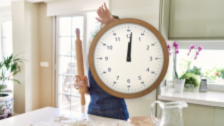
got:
**12:01**
